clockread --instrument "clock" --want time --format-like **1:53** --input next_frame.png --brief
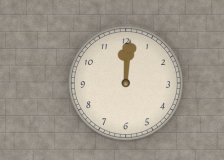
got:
**12:01**
